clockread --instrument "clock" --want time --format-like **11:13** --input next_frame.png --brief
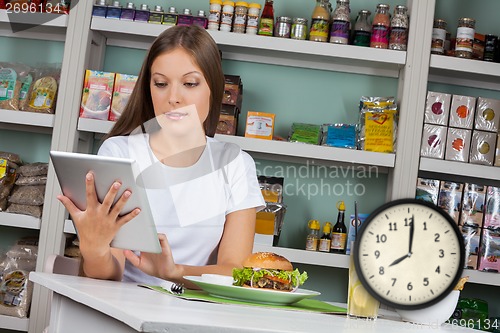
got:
**8:01**
